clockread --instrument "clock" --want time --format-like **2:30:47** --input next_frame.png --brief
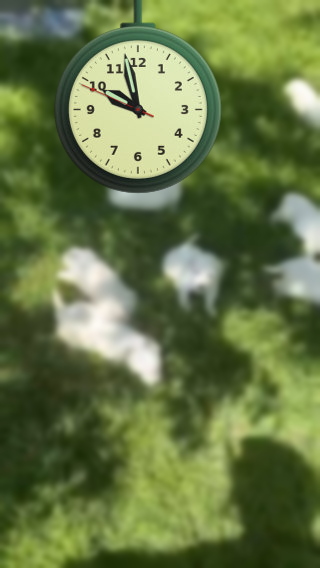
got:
**9:57:49**
